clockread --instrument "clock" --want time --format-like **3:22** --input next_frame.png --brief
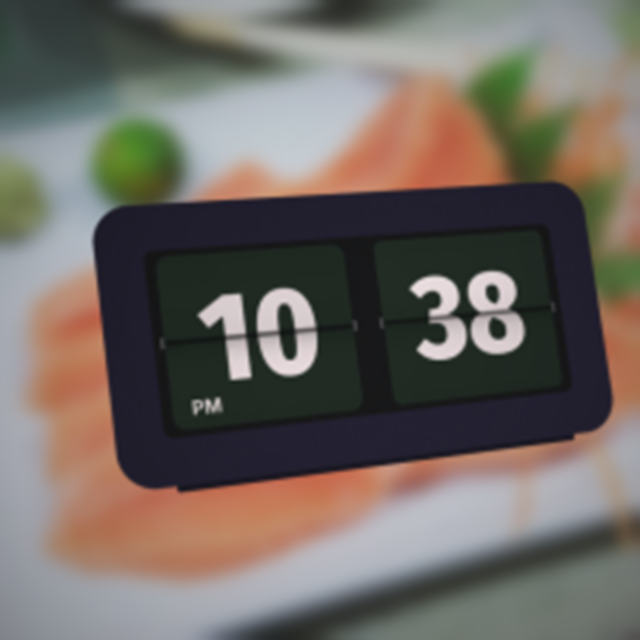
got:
**10:38**
